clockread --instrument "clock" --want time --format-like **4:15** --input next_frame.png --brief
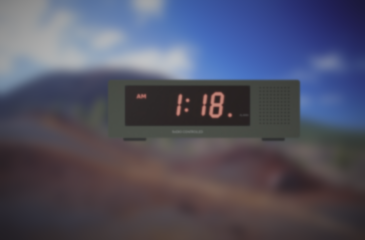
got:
**1:18**
